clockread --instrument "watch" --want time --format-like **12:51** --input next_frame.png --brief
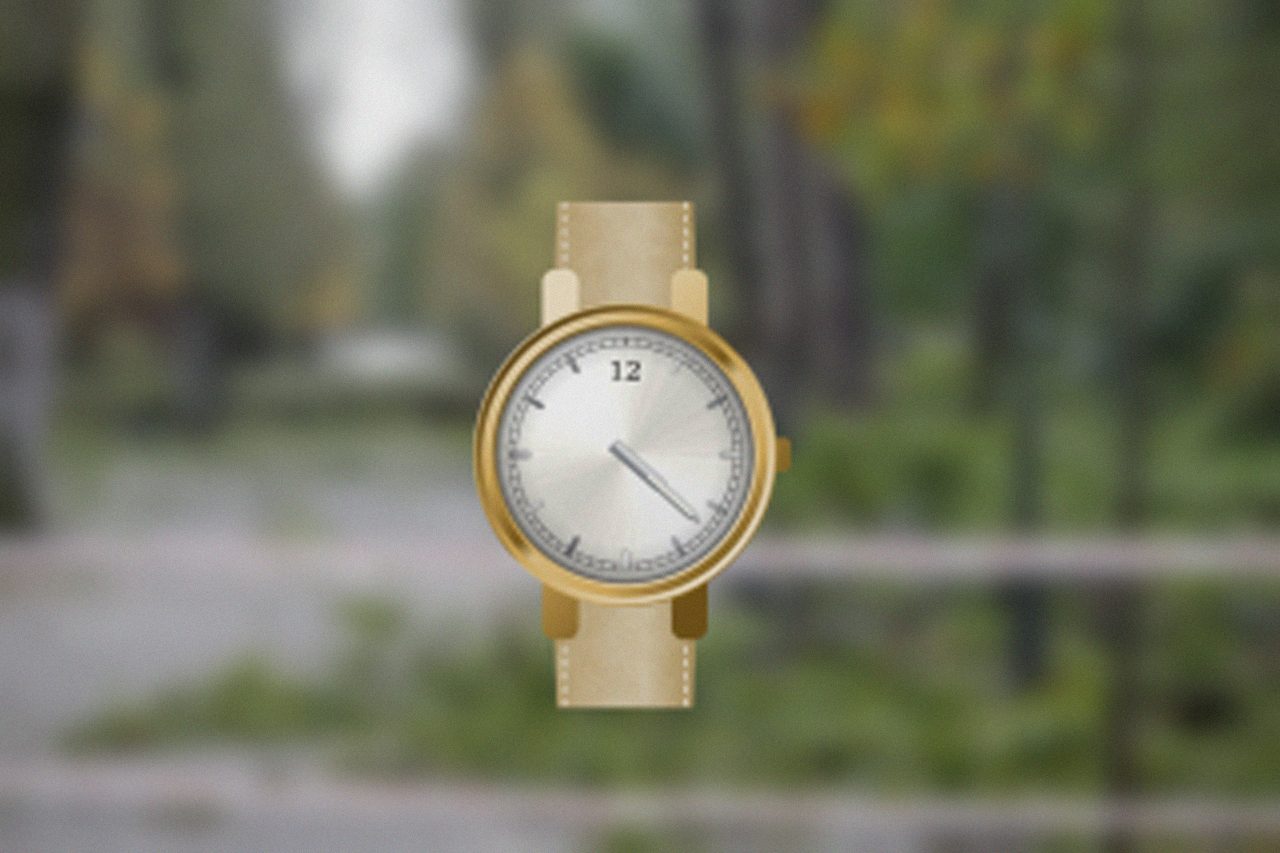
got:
**4:22**
